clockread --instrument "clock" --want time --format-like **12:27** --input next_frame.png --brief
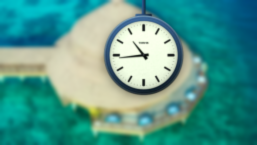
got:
**10:44**
